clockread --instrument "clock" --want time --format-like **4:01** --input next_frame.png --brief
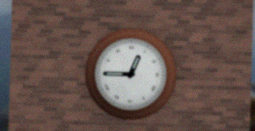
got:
**12:45**
